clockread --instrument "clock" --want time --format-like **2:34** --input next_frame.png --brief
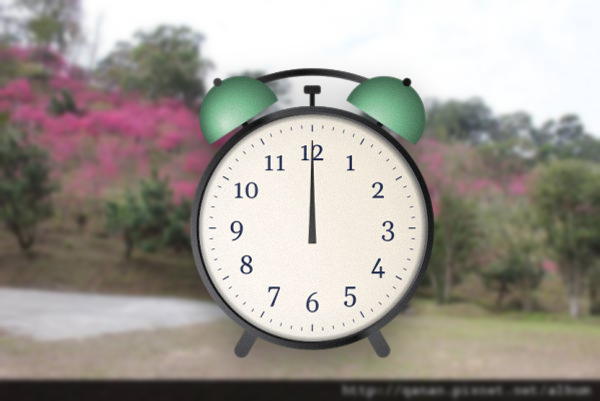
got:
**12:00**
